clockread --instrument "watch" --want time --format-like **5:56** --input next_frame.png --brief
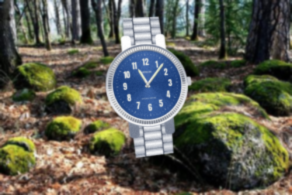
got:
**11:07**
